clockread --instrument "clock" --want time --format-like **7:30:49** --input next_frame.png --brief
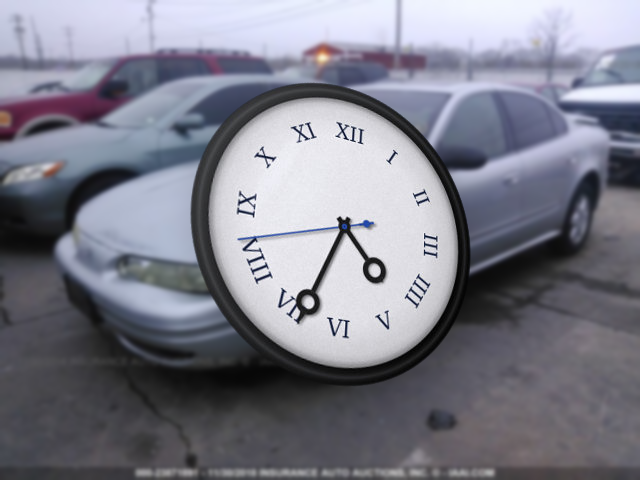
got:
**4:33:42**
